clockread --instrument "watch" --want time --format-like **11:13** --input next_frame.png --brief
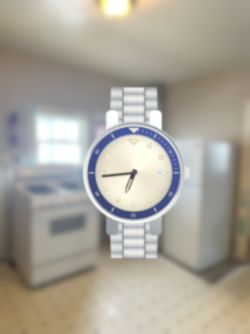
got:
**6:44**
